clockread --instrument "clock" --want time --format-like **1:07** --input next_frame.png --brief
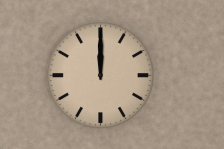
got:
**12:00**
